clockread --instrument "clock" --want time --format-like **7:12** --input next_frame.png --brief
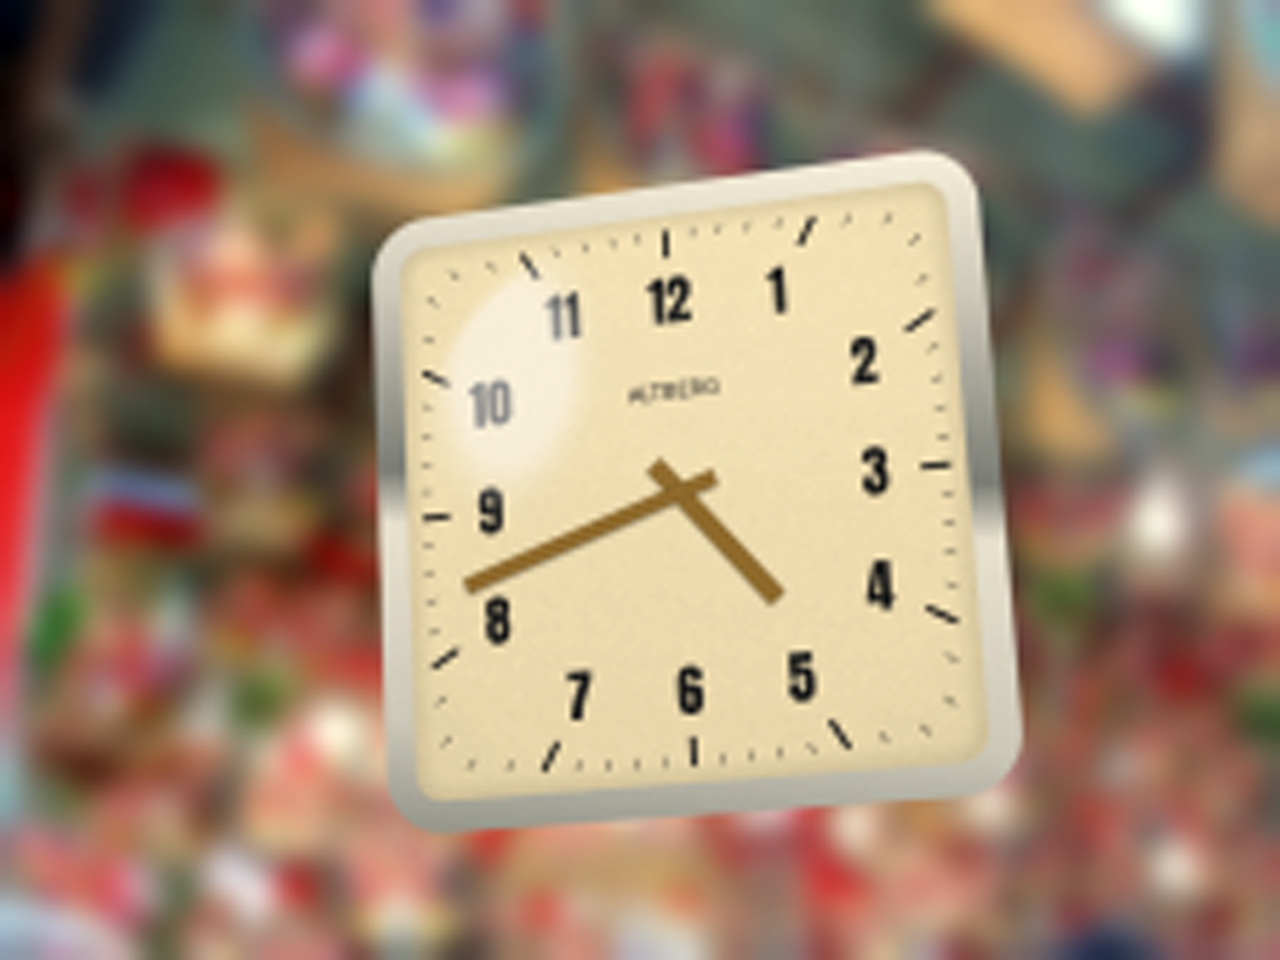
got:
**4:42**
